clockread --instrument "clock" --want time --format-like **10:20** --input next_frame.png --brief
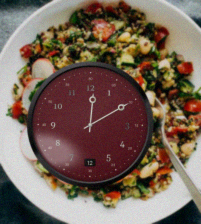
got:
**12:10**
